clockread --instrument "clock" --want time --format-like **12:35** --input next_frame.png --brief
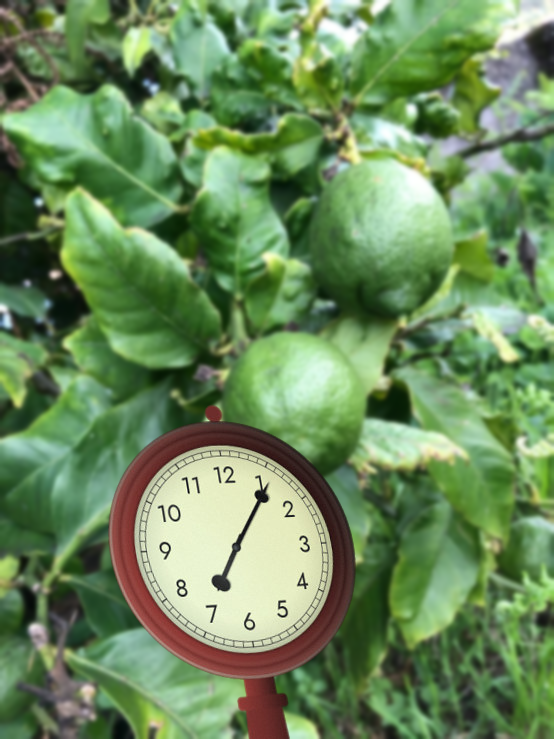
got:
**7:06**
